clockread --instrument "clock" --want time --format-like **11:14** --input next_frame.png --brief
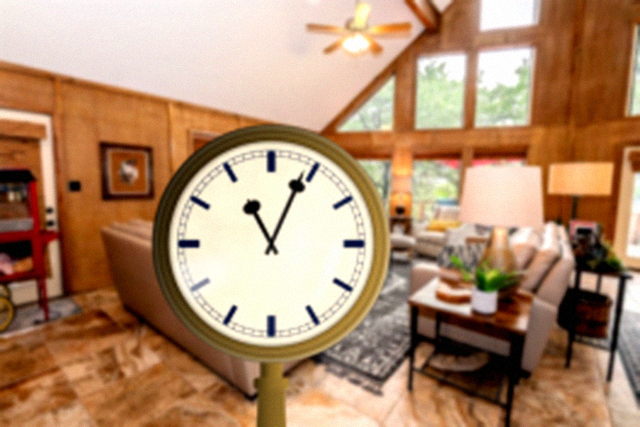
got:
**11:04**
